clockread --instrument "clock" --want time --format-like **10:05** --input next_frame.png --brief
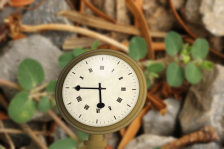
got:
**5:45**
